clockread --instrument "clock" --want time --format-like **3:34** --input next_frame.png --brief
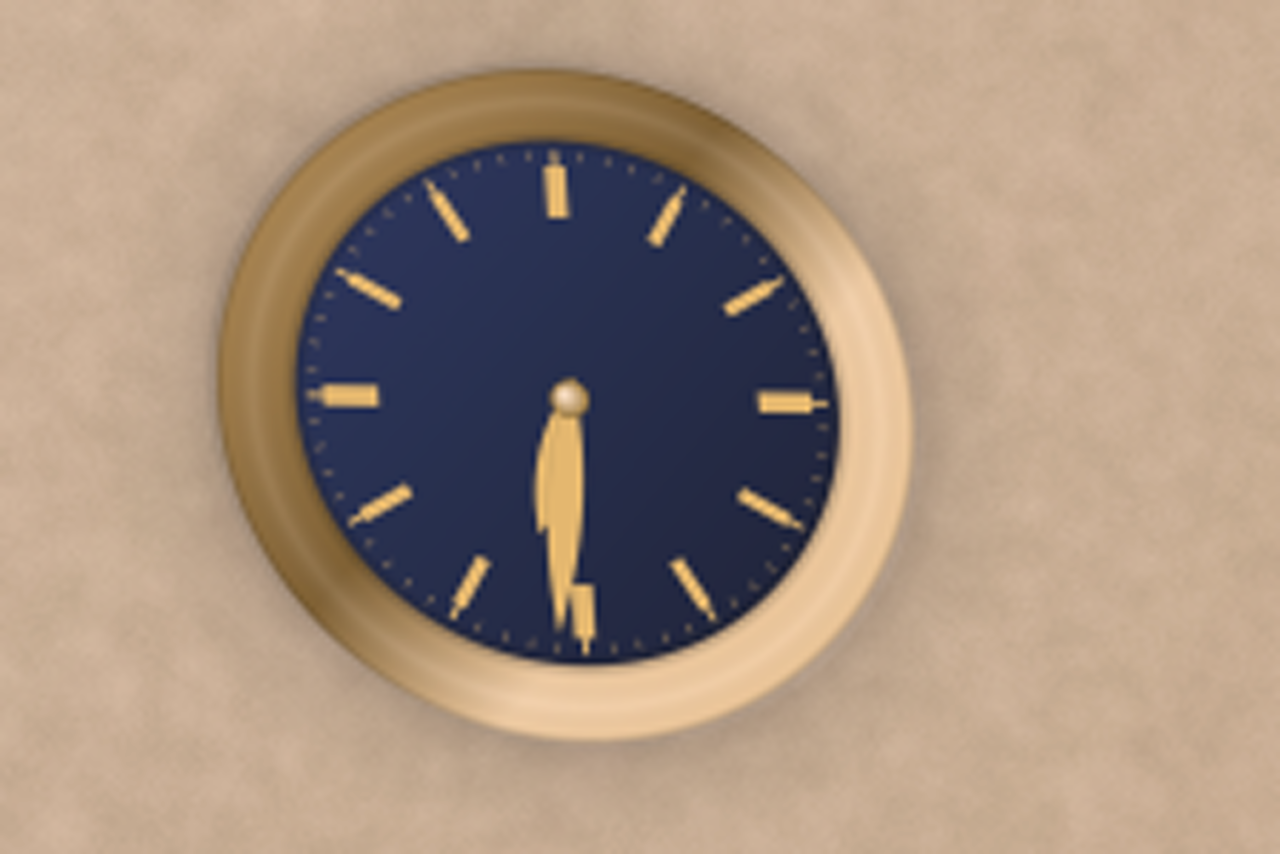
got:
**6:31**
